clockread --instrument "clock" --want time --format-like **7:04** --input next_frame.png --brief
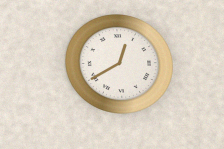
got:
**12:40**
